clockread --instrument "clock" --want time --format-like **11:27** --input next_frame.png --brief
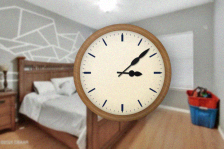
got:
**3:08**
